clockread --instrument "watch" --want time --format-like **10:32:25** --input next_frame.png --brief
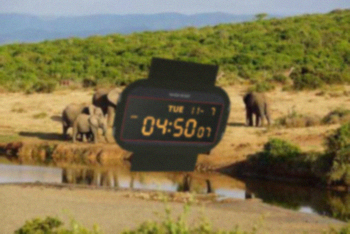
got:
**4:50:07**
